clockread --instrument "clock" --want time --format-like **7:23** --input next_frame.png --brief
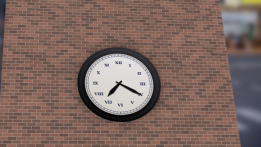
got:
**7:20**
